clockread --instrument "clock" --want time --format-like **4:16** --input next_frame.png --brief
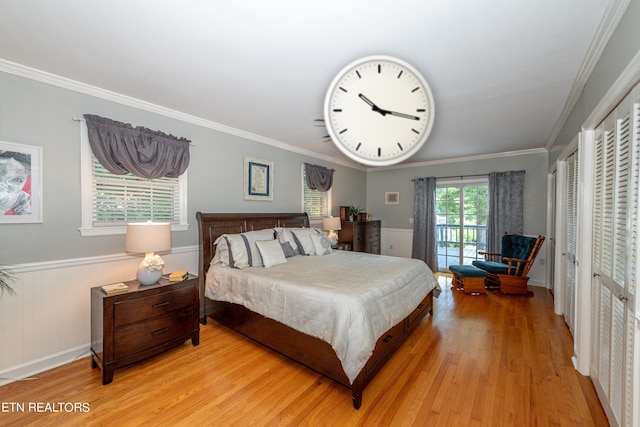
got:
**10:17**
